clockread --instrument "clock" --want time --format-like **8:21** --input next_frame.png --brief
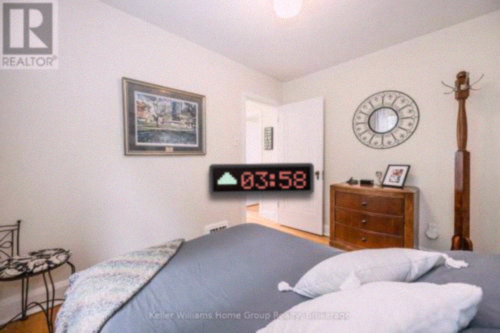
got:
**3:58**
